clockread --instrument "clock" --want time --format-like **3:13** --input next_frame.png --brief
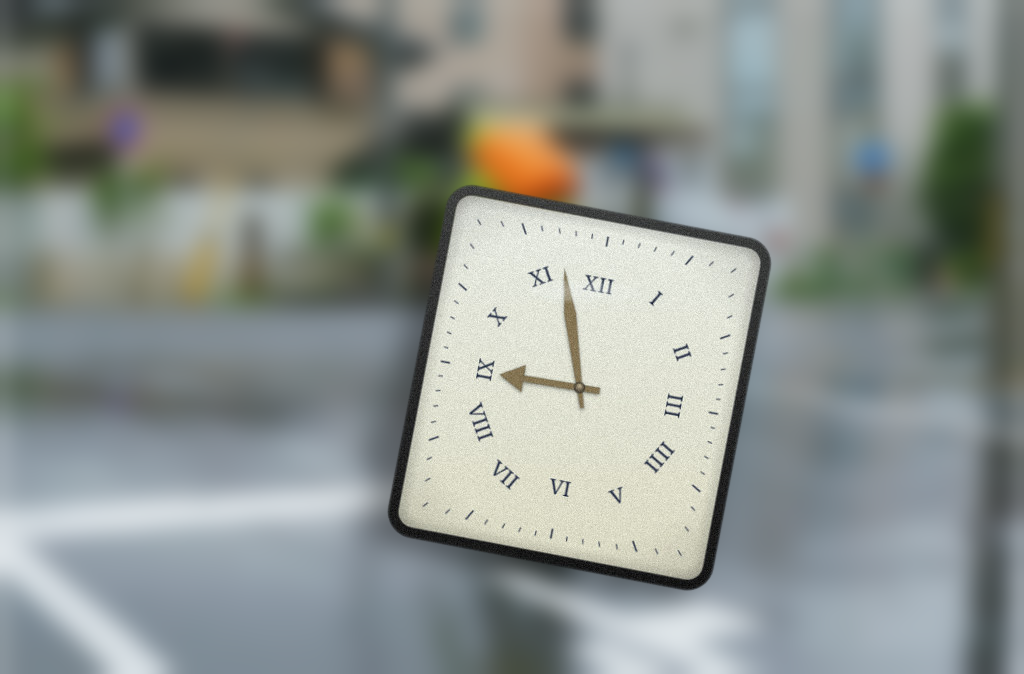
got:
**8:57**
